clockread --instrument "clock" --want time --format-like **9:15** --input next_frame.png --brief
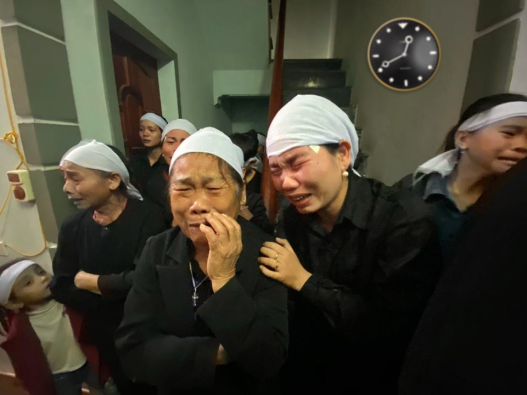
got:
**12:41**
